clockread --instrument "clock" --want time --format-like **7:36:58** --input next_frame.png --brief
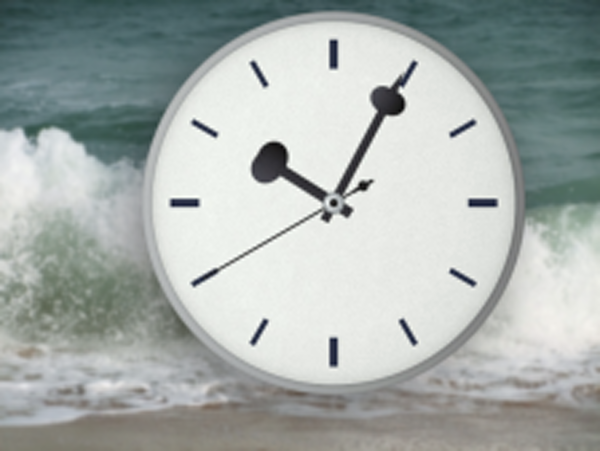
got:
**10:04:40**
